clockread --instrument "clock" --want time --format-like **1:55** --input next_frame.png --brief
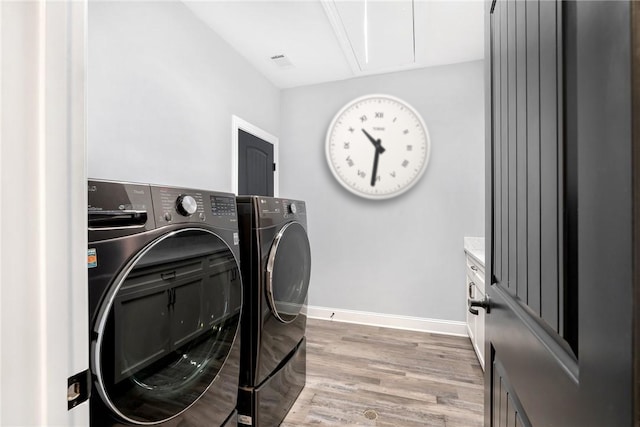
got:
**10:31**
